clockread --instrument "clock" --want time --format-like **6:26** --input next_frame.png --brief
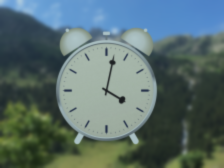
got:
**4:02**
